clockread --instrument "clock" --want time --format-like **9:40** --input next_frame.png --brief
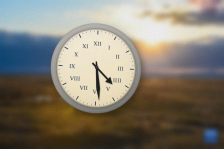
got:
**4:29**
